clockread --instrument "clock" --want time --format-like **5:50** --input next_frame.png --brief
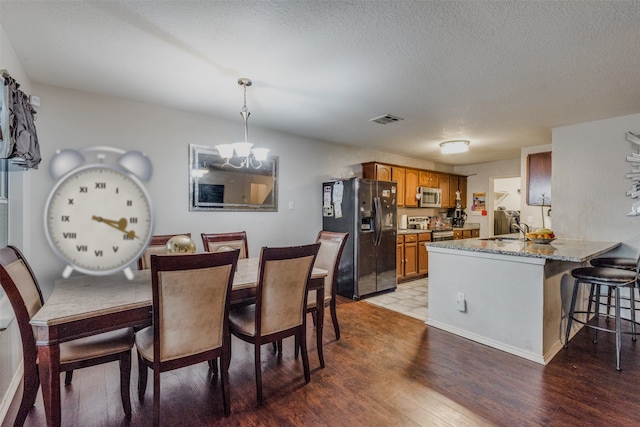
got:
**3:19**
